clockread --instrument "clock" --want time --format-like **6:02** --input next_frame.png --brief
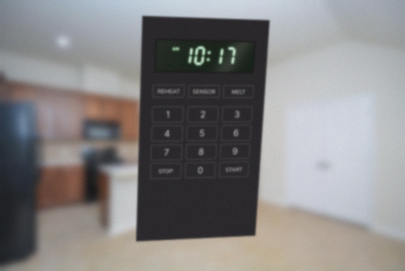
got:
**10:17**
